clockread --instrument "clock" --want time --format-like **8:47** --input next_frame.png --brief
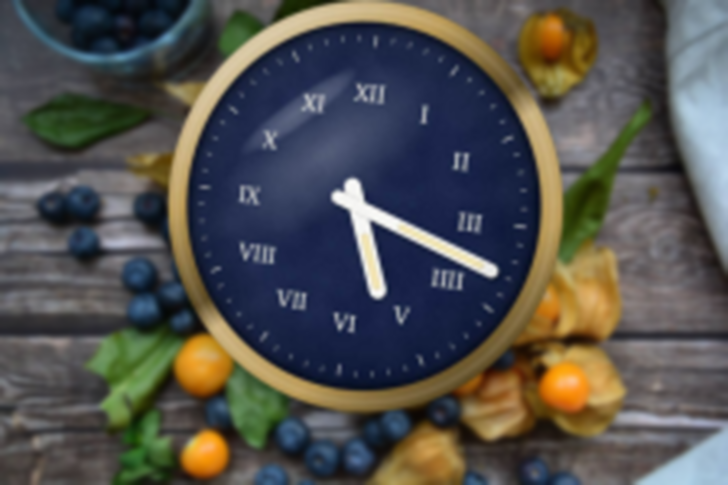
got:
**5:18**
